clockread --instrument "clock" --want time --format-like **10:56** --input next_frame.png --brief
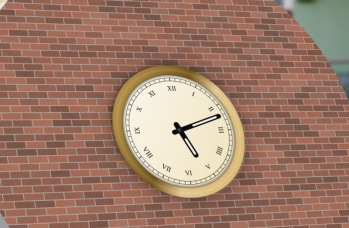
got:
**5:12**
